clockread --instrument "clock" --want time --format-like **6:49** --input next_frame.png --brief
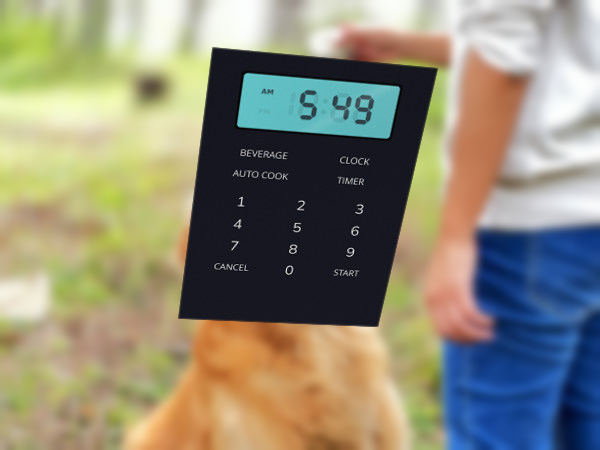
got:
**5:49**
